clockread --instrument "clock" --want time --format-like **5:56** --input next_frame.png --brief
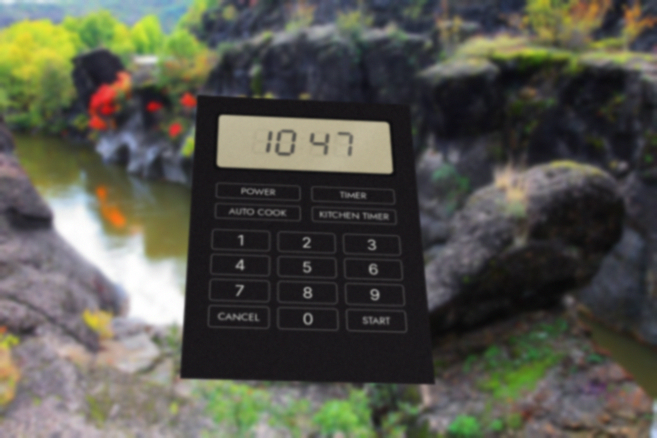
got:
**10:47**
